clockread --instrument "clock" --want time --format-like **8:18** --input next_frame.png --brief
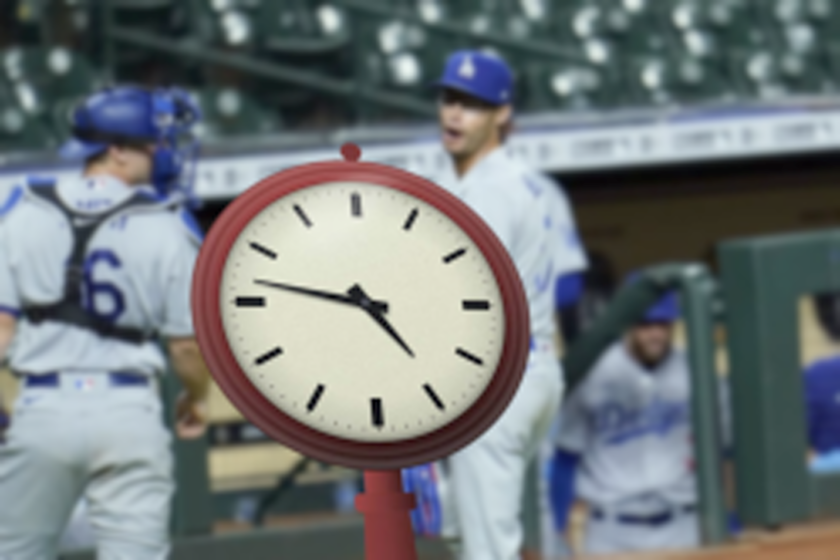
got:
**4:47**
